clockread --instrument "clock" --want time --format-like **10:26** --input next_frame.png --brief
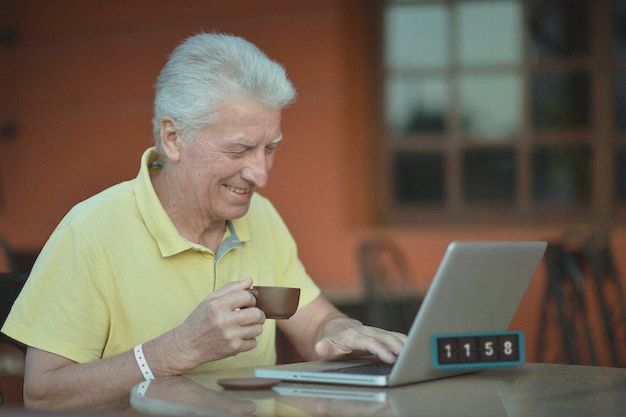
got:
**11:58**
